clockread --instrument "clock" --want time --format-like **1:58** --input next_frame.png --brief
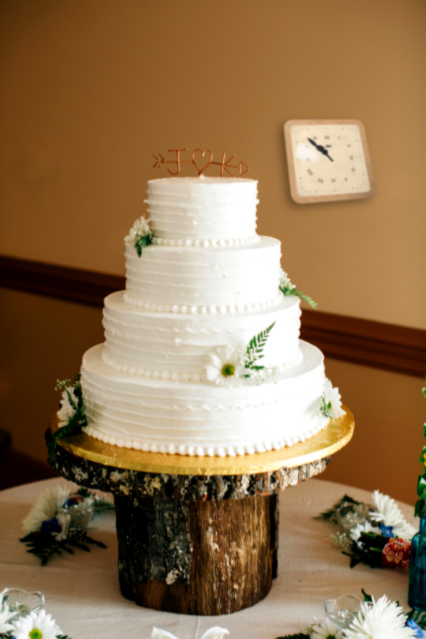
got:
**10:53**
